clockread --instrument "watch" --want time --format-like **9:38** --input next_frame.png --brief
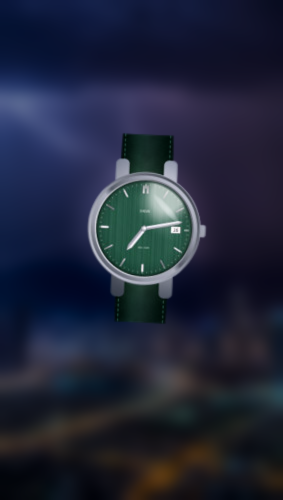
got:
**7:13**
